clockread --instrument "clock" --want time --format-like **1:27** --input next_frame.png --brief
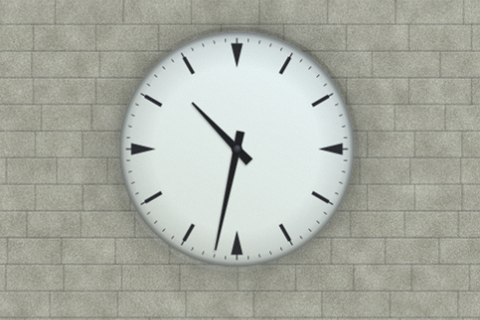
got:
**10:32**
